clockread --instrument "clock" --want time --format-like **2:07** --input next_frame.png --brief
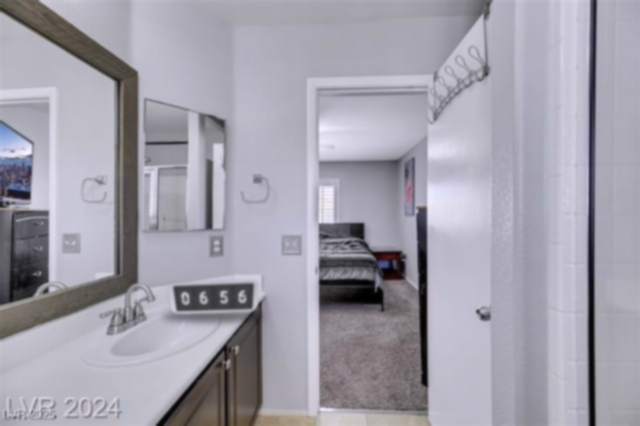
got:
**6:56**
